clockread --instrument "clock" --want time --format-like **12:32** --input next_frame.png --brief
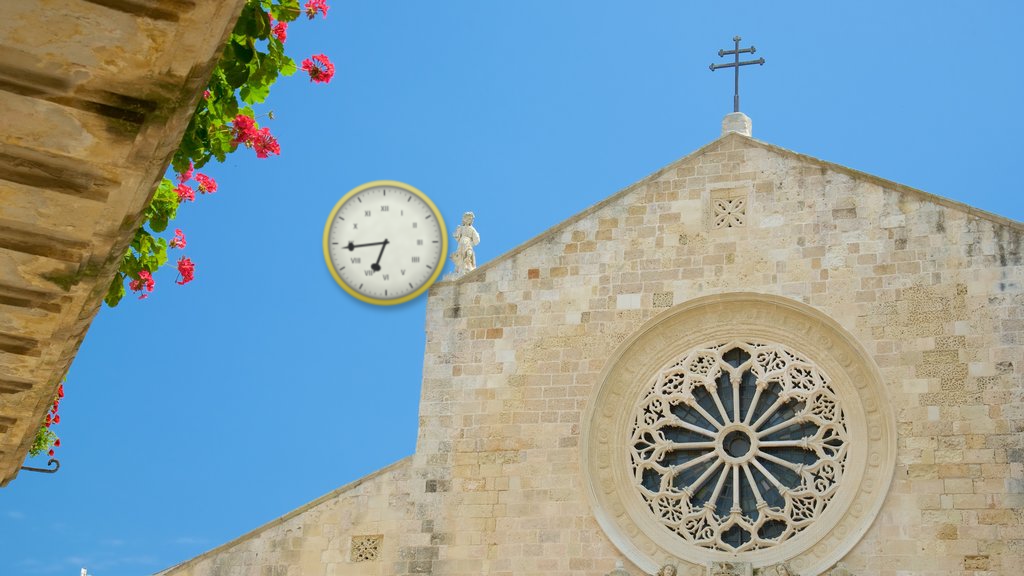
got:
**6:44**
